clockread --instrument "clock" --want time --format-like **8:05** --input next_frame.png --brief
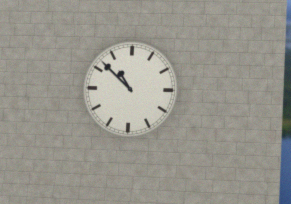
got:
**10:52**
